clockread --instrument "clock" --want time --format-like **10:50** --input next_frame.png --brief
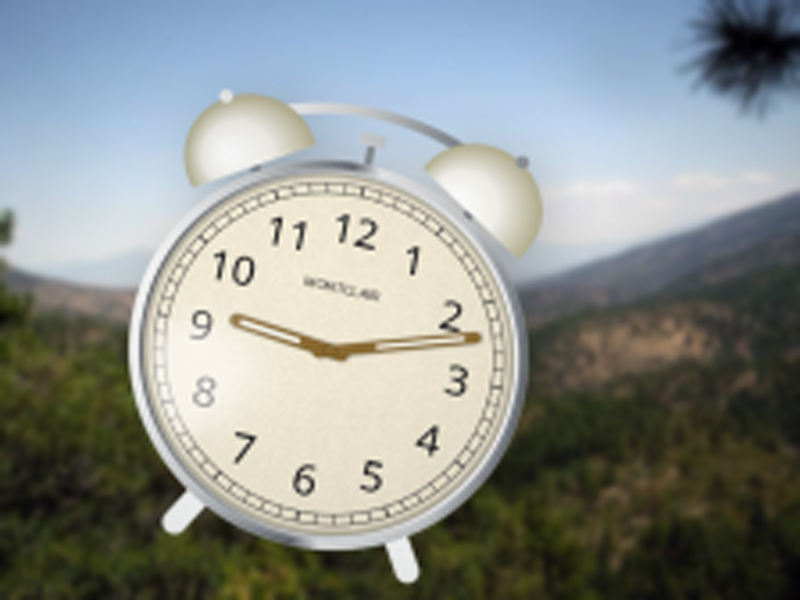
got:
**9:12**
